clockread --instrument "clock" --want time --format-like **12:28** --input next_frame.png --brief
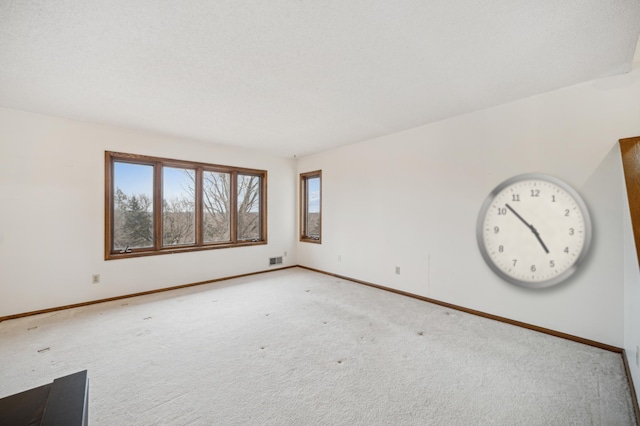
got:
**4:52**
